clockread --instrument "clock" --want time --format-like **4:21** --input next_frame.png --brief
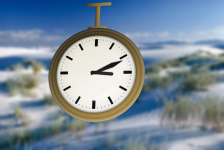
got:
**3:11**
